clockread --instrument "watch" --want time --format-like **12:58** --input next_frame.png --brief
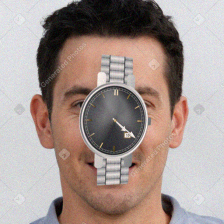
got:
**4:21**
